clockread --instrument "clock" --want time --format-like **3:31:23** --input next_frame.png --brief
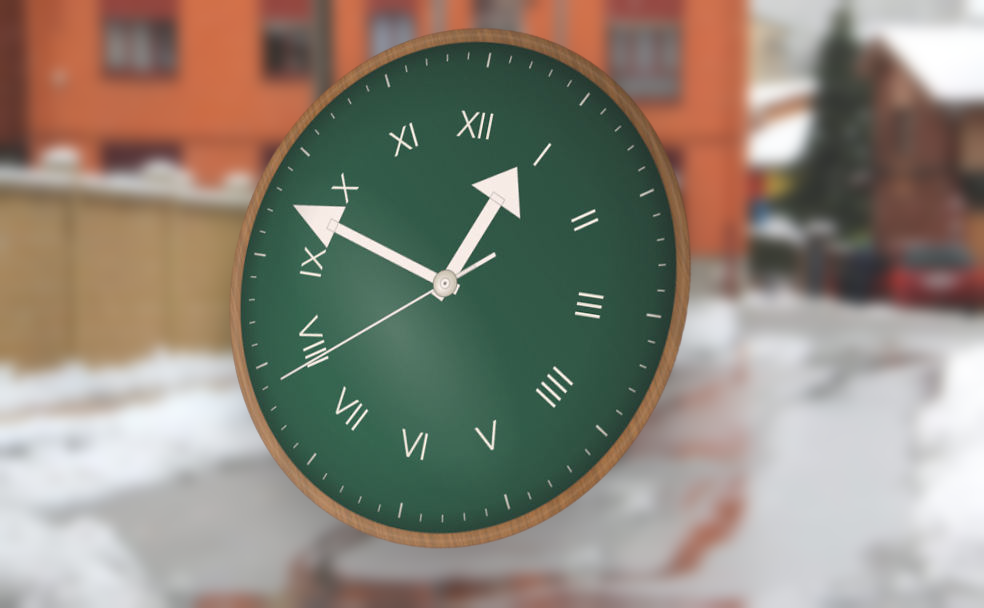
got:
**12:47:39**
